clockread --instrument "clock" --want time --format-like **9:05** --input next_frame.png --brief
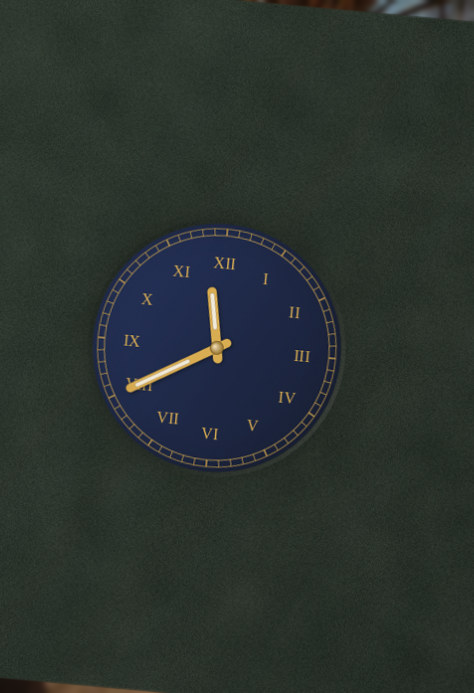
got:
**11:40**
